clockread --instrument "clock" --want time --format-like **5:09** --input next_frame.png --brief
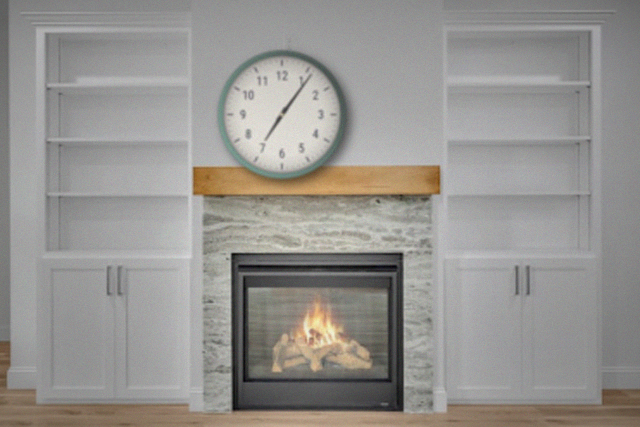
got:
**7:06**
